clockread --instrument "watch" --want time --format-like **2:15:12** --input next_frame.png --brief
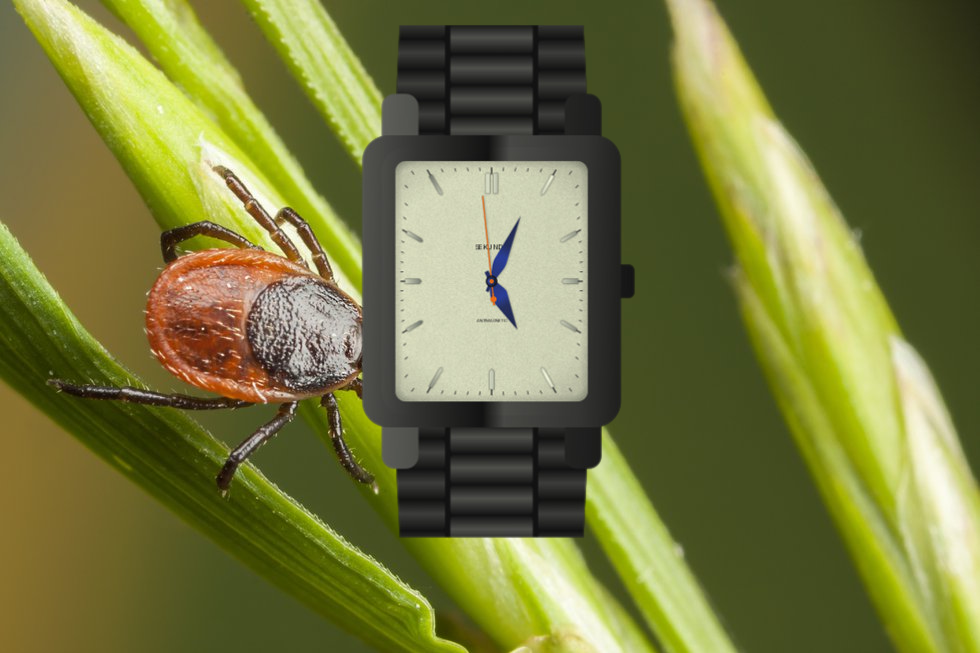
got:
**5:03:59**
